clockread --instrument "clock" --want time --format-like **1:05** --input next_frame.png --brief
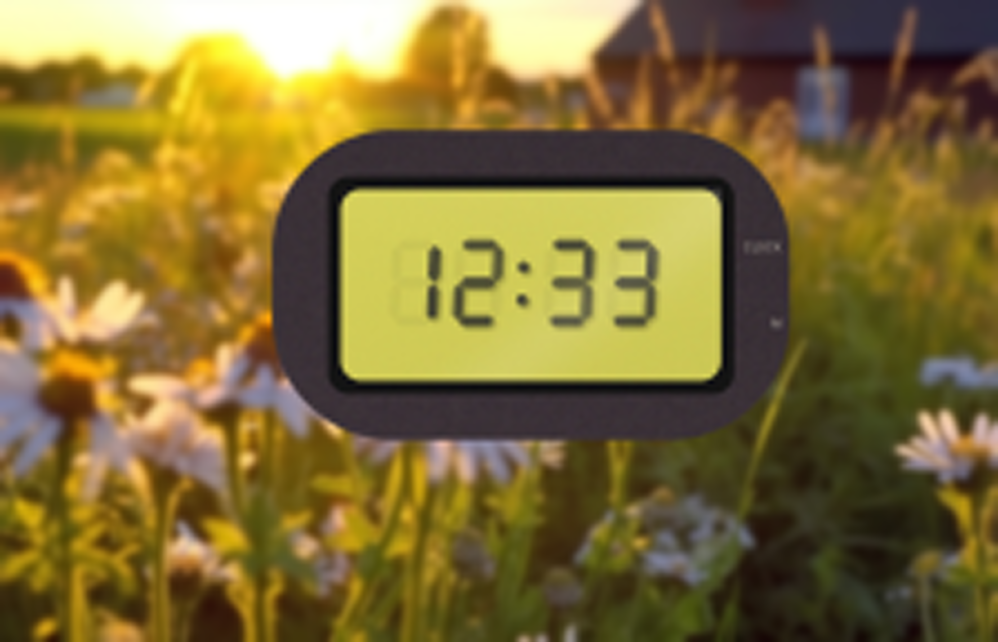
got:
**12:33**
